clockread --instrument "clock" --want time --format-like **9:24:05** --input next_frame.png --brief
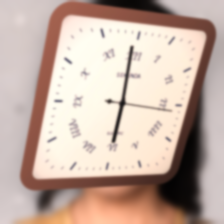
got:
**5:59:16**
